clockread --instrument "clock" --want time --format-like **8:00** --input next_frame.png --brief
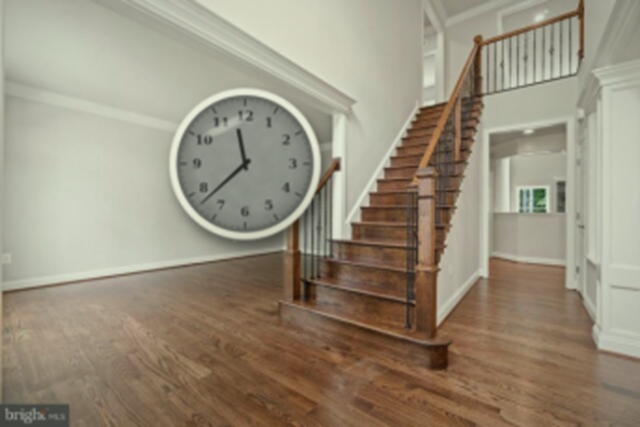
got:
**11:38**
